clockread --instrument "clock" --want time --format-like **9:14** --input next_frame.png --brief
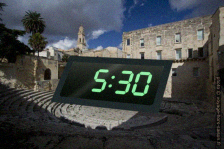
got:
**5:30**
